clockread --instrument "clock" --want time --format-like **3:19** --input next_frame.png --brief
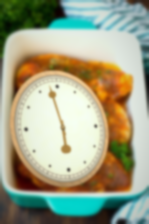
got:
**5:58**
